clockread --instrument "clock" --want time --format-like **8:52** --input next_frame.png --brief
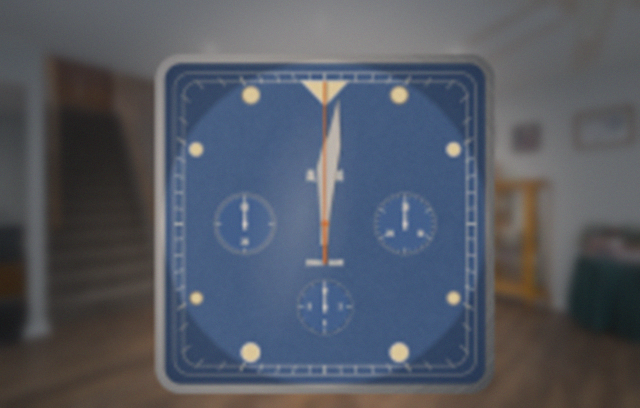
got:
**12:01**
